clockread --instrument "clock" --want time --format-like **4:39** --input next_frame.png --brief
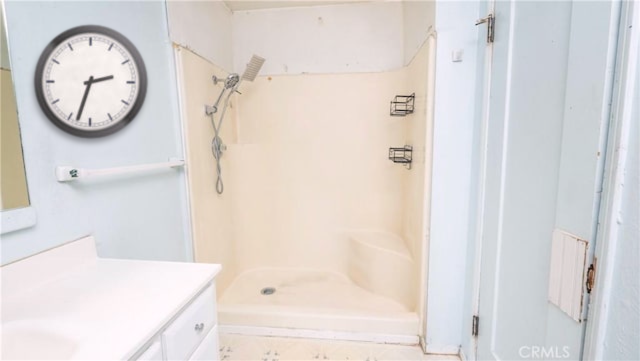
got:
**2:33**
